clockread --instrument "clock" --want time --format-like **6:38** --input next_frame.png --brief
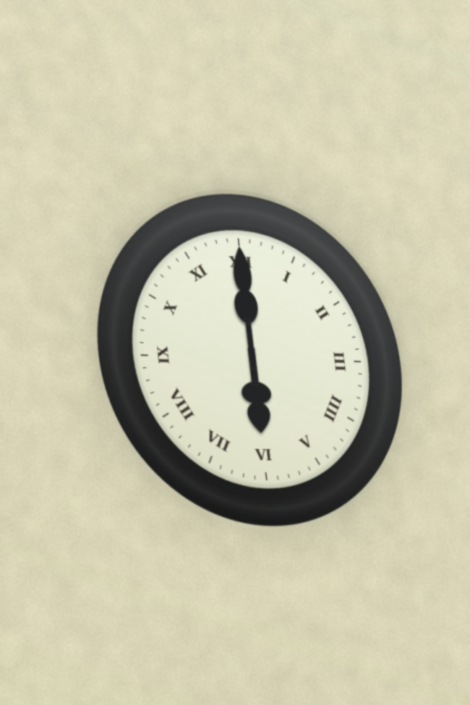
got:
**6:00**
